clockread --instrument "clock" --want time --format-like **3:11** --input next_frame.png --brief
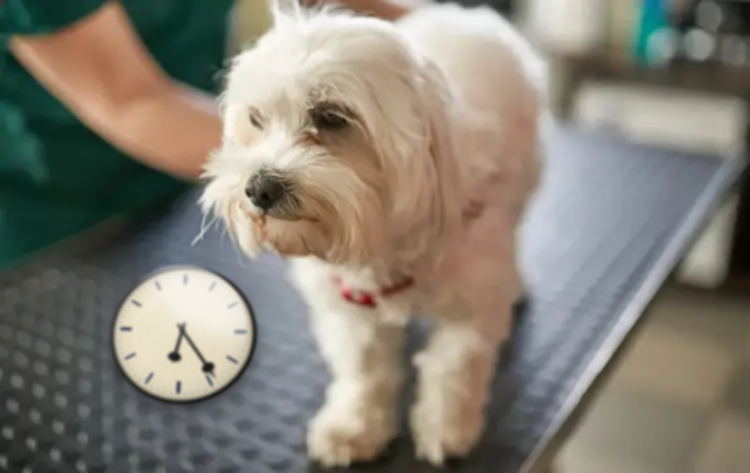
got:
**6:24**
